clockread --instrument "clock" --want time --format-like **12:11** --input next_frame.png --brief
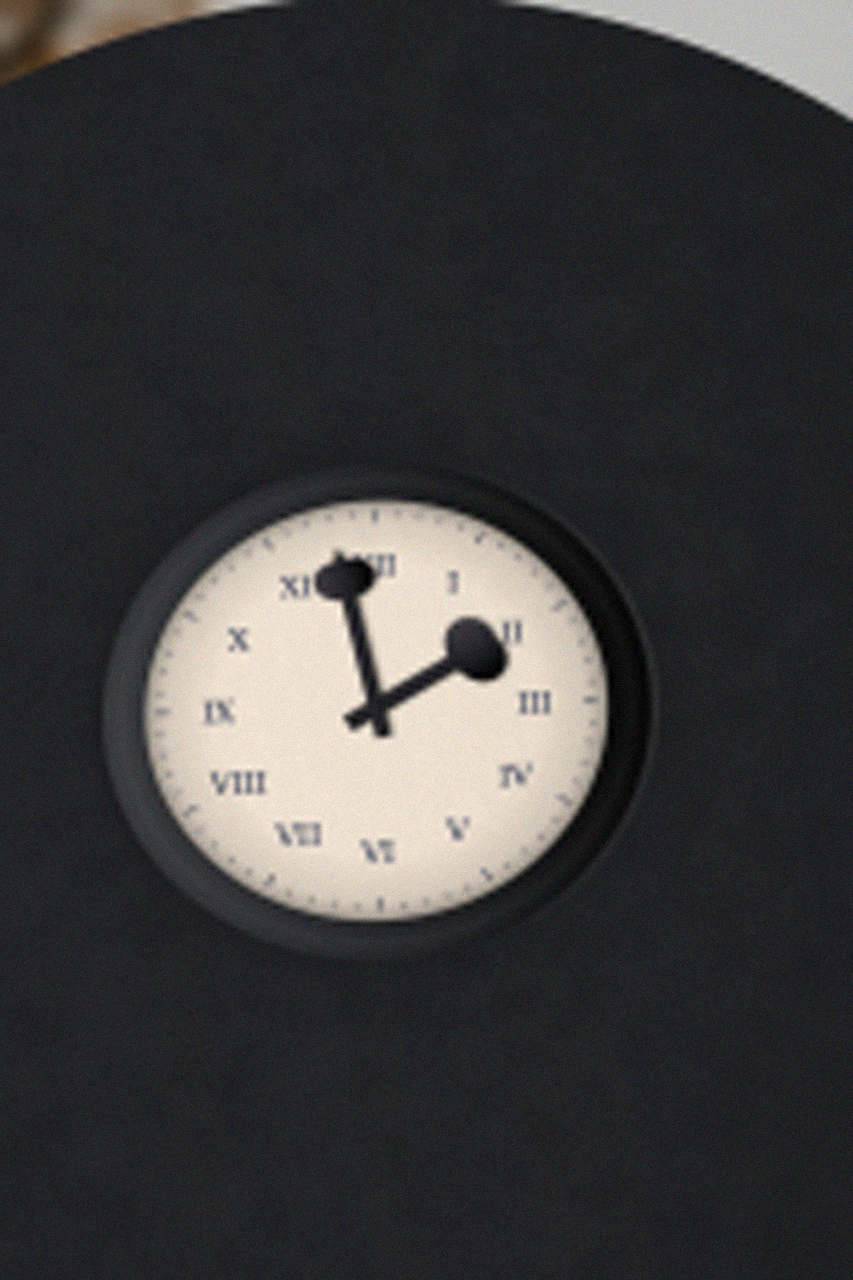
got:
**1:58**
